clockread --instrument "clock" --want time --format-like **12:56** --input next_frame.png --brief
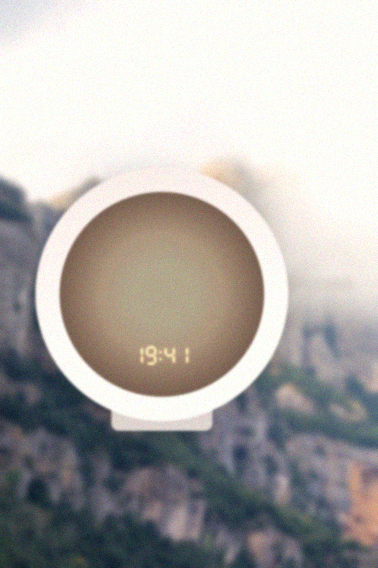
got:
**19:41**
